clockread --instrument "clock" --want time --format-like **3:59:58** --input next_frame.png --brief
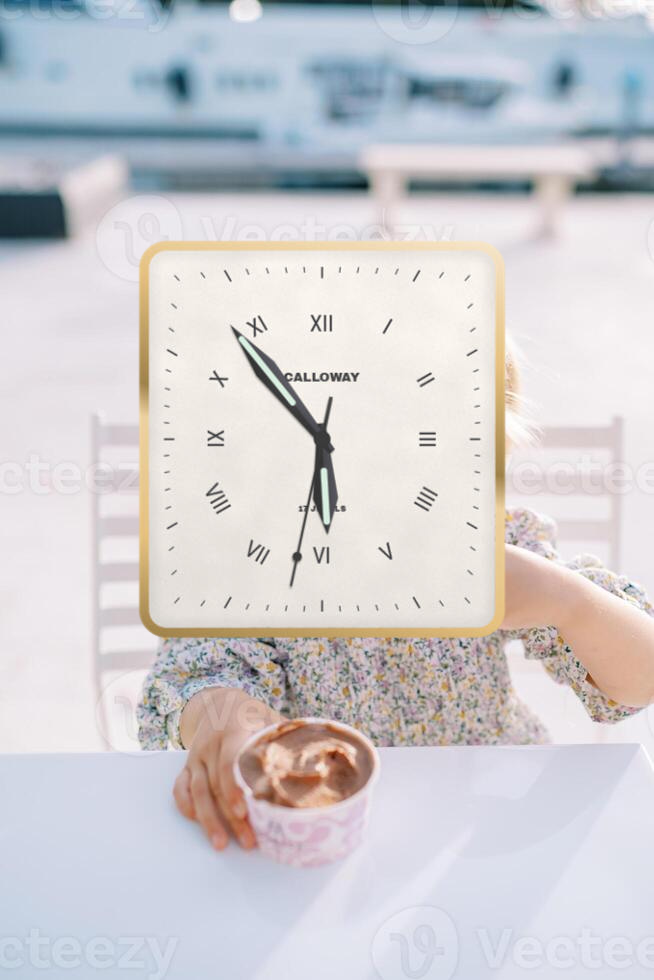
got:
**5:53:32**
